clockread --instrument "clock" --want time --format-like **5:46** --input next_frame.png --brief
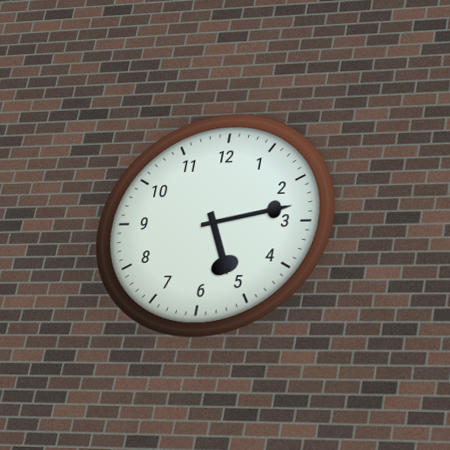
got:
**5:13**
